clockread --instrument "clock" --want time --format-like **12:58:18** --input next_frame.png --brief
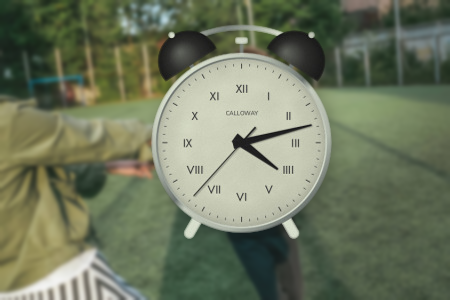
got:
**4:12:37**
